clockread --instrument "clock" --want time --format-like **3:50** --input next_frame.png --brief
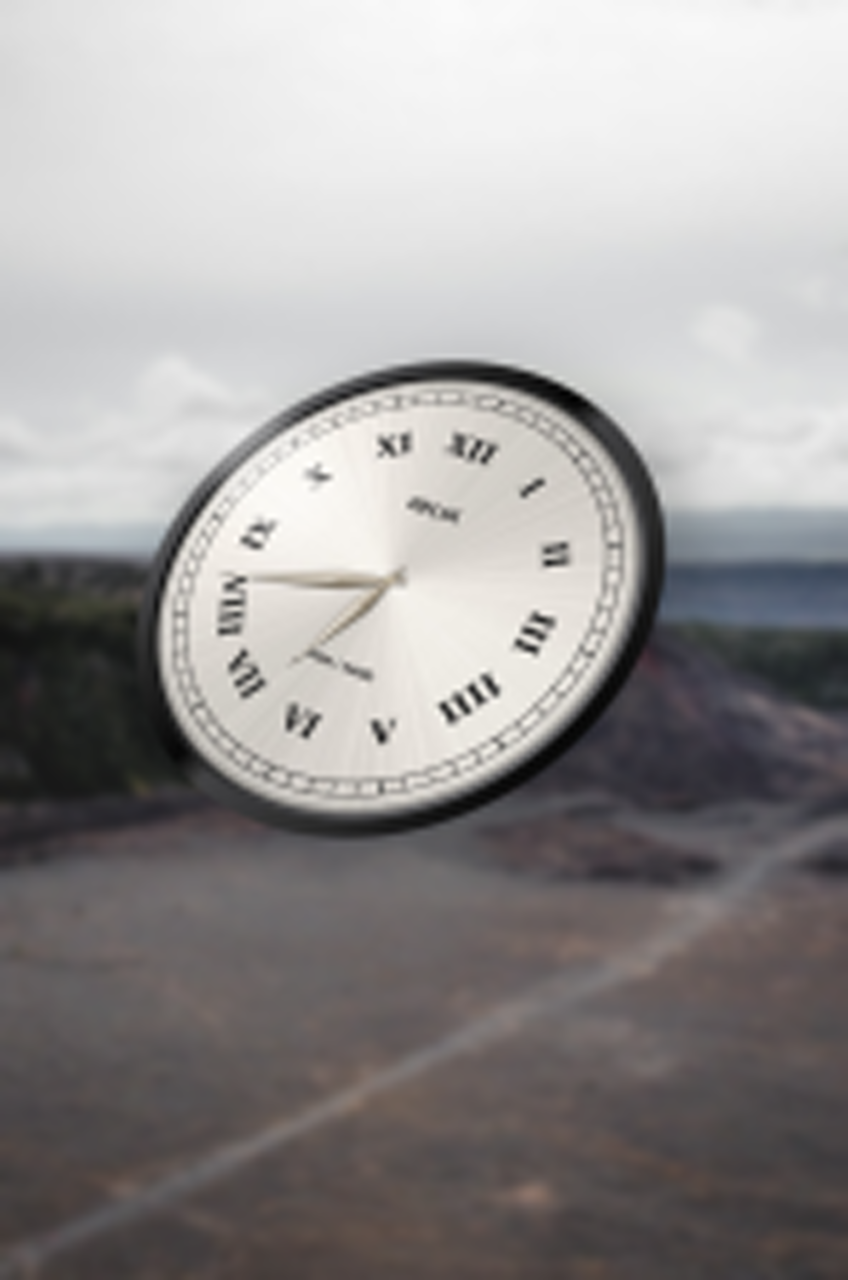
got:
**6:42**
